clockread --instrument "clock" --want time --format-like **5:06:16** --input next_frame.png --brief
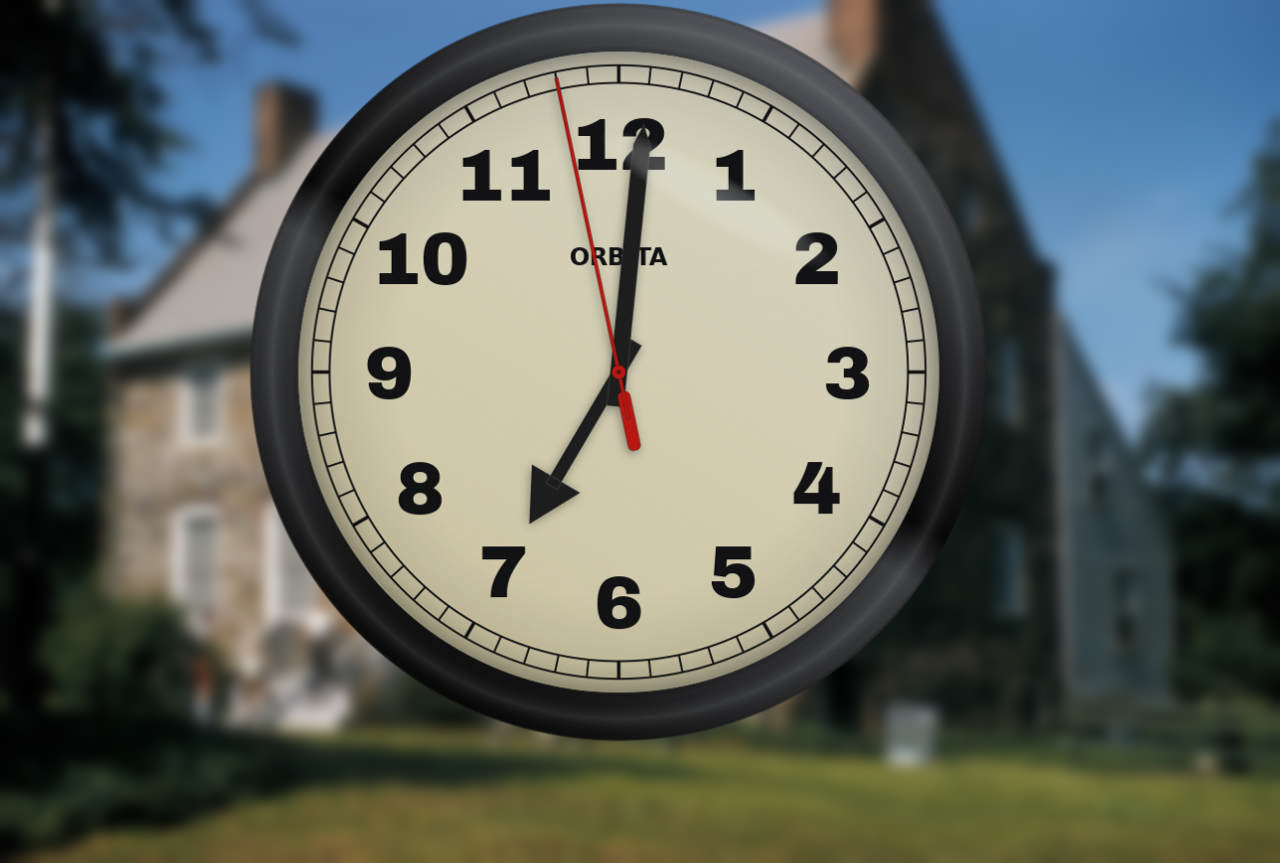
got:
**7:00:58**
